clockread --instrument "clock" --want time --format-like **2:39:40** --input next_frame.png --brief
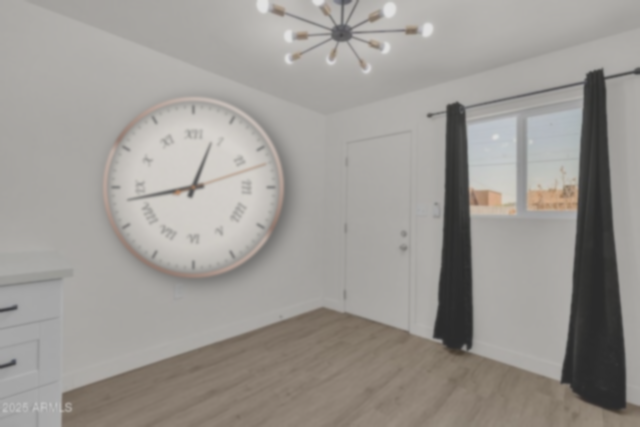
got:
**12:43:12**
